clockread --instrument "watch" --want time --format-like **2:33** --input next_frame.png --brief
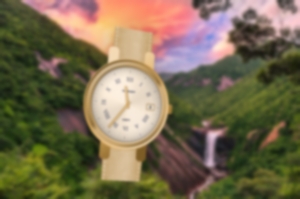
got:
**11:36**
